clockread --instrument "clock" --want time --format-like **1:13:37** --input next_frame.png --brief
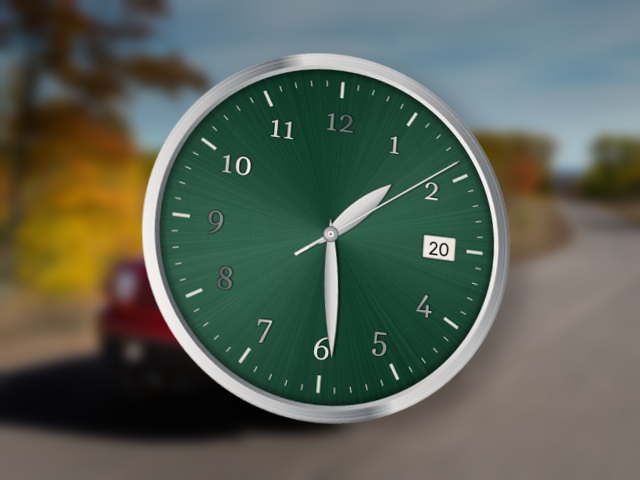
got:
**1:29:09**
